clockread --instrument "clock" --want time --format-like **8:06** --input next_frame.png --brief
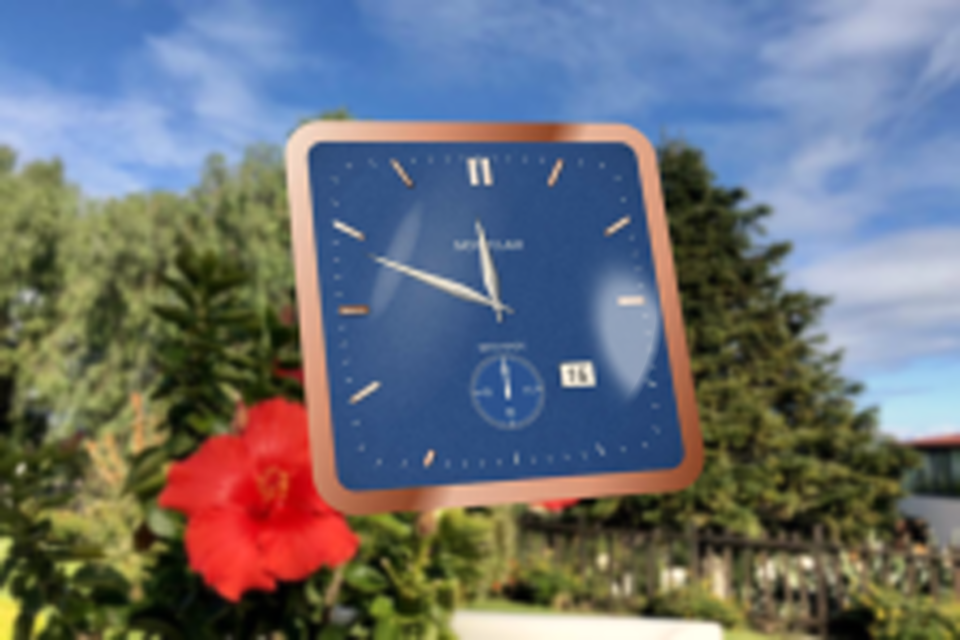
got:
**11:49**
